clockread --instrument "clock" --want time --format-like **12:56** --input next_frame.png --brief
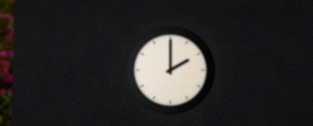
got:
**2:00**
